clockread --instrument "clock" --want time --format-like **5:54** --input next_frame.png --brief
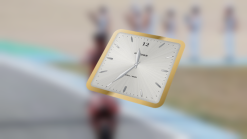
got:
**11:35**
